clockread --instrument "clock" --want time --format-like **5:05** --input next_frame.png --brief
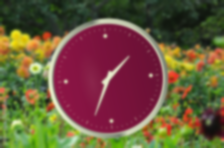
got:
**1:34**
